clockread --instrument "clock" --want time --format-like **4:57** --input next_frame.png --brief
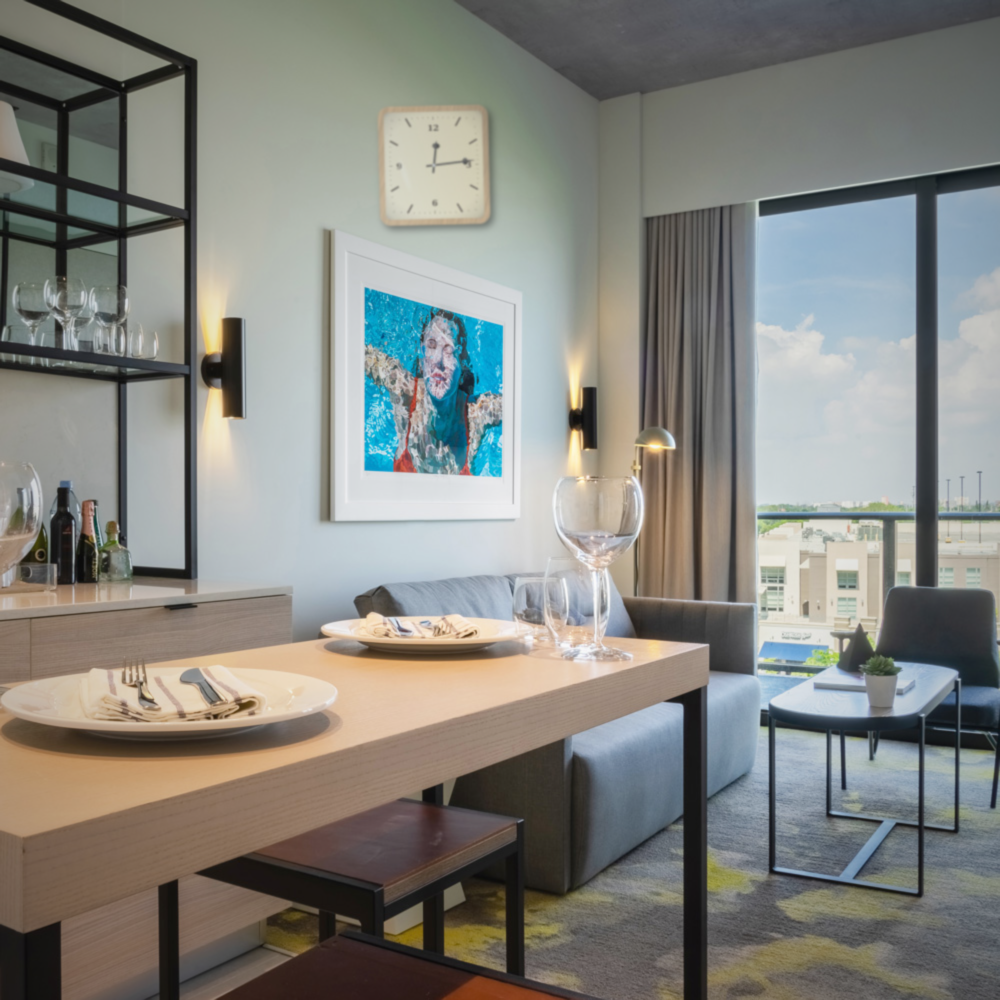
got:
**12:14**
